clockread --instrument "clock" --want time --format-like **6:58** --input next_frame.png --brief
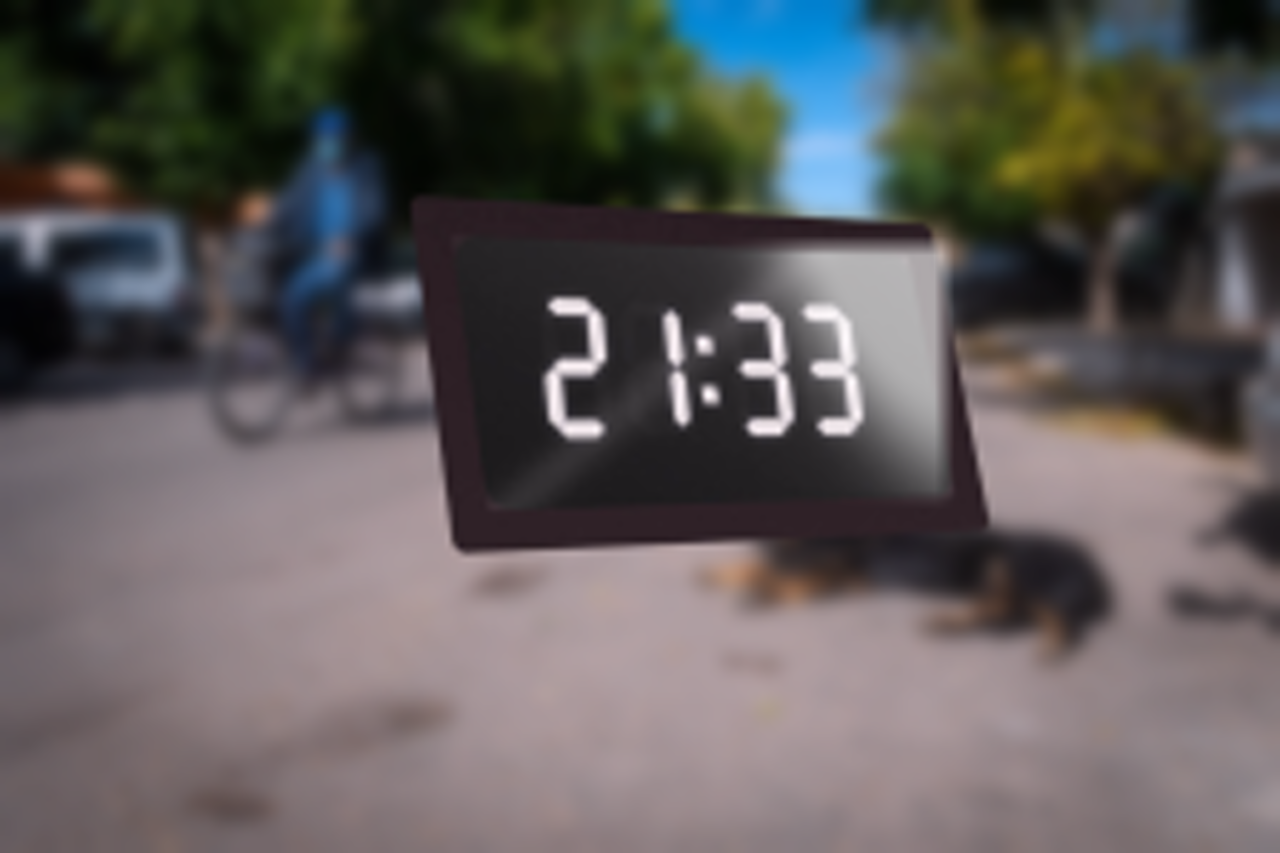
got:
**21:33**
